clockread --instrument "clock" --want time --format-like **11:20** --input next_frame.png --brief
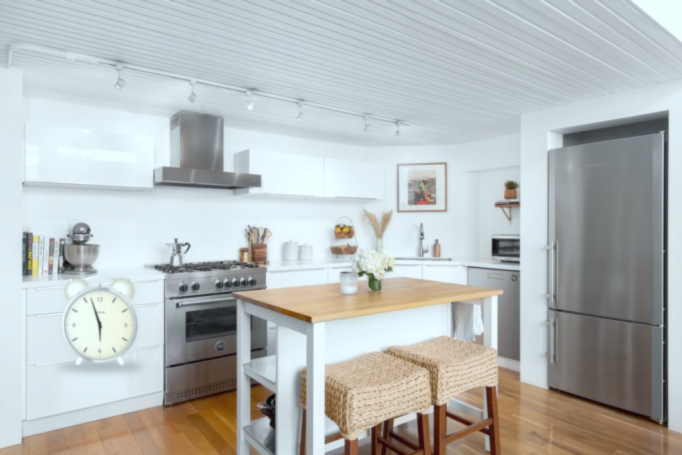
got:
**5:57**
